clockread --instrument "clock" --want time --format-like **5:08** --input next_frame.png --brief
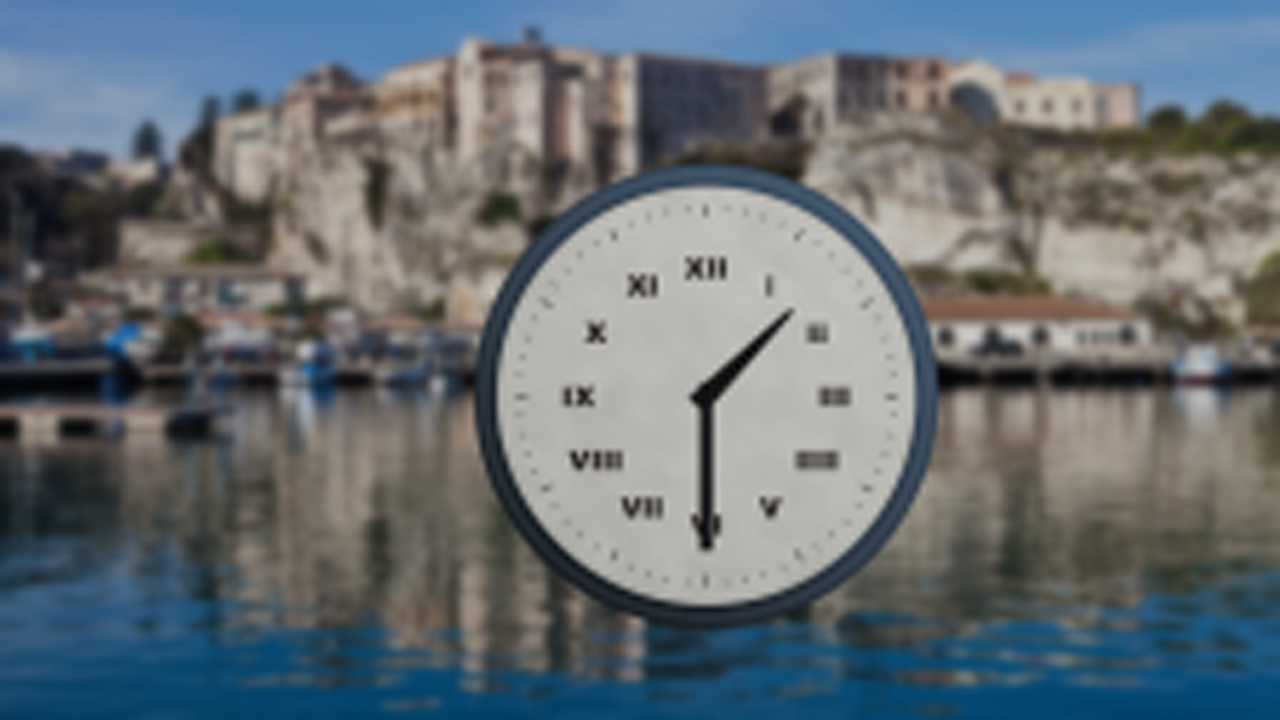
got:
**1:30**
